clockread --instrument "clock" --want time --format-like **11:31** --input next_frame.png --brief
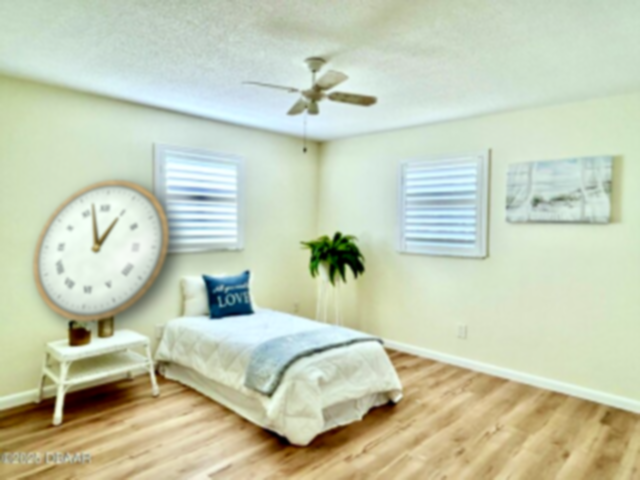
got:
**12:57**
